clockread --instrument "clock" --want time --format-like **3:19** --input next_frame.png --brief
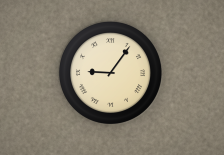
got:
**9:06**
